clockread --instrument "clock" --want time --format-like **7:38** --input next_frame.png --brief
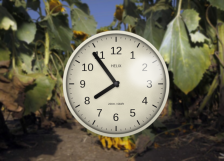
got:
**7:54**
